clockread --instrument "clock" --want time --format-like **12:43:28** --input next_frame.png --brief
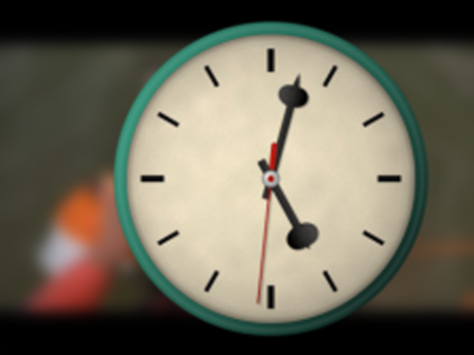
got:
**5:02:31**
